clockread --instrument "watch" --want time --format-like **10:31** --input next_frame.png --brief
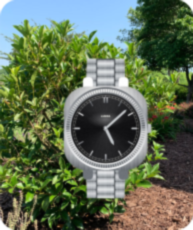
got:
**5:08**
